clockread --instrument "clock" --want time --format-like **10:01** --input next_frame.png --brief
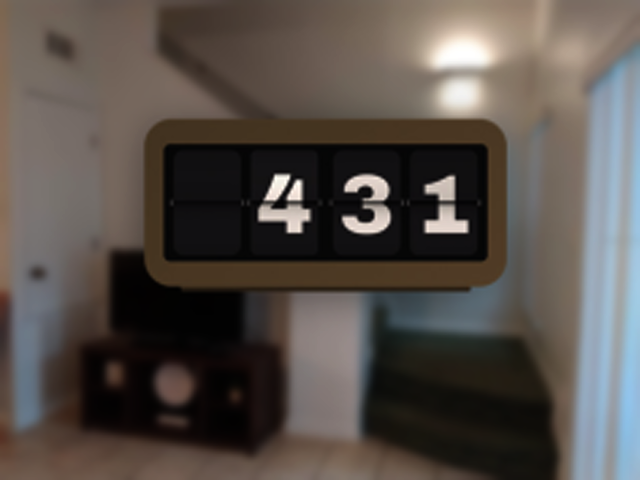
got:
**4:31**
